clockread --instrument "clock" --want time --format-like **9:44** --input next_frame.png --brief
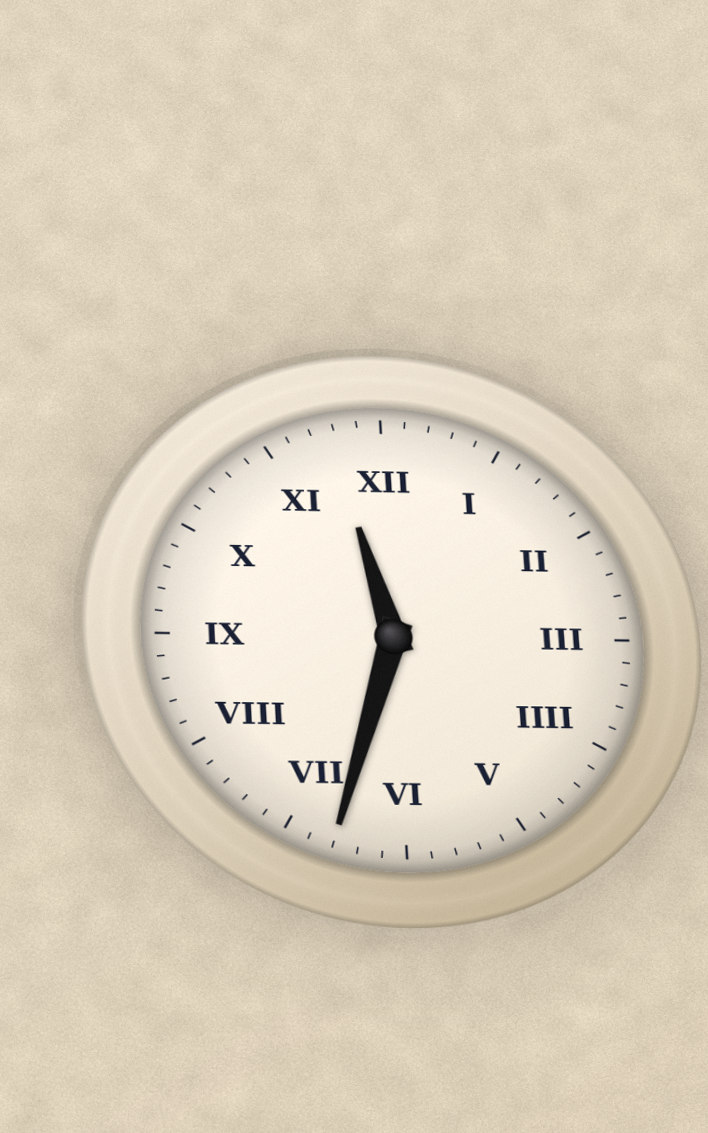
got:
**11:33**
